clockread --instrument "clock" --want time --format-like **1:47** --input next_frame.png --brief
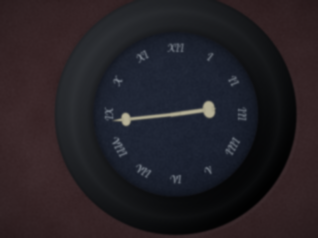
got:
**2:44**
